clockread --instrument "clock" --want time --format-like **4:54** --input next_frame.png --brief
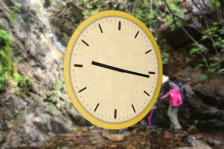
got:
**9:16**
